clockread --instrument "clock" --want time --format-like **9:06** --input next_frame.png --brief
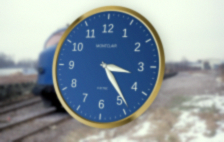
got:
**3:24**
